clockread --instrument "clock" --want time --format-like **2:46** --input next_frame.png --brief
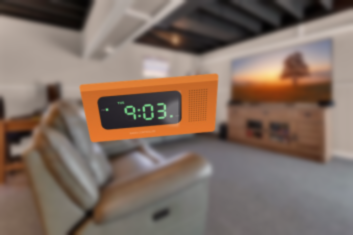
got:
**9:03**
